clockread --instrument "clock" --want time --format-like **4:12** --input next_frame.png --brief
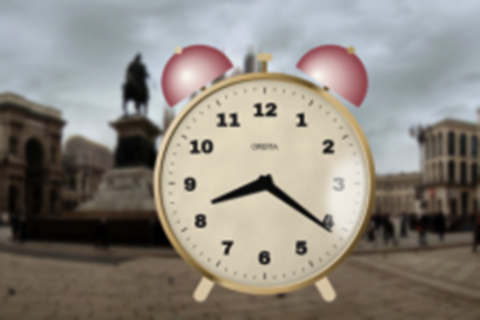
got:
**8:21**
